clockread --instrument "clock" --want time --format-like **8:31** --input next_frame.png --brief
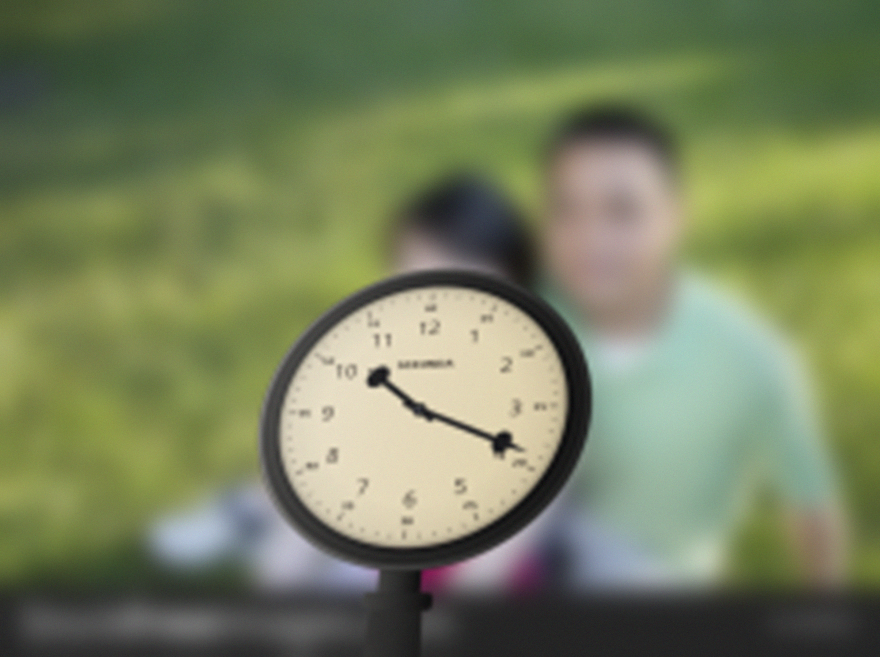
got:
**10:19**
